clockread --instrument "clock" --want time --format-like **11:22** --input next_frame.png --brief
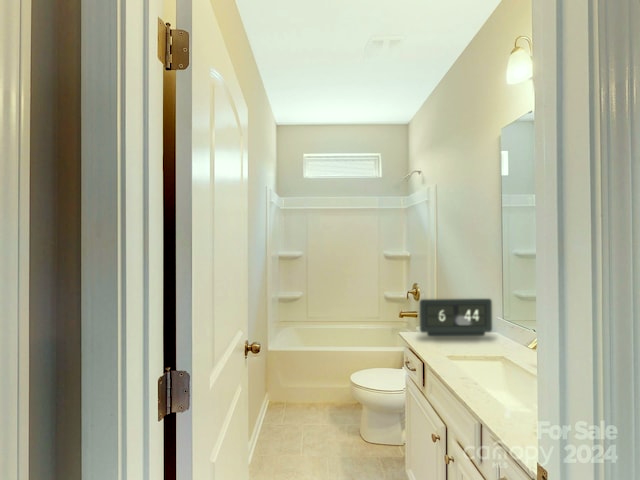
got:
**6:44**
